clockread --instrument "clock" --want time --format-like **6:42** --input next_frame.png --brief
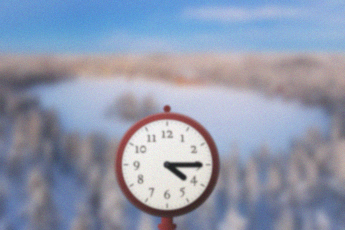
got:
**4:15**
